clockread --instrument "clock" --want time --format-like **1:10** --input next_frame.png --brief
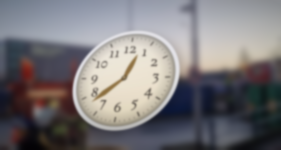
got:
**12:38**
